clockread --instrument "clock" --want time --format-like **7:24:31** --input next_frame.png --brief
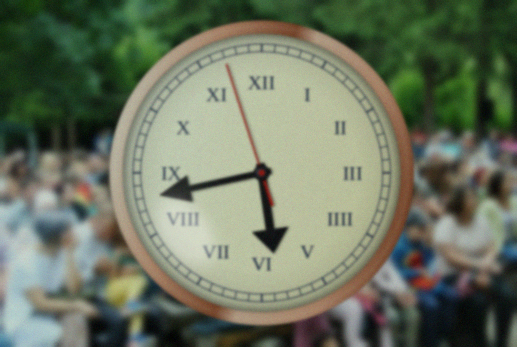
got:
**5:42:57**
